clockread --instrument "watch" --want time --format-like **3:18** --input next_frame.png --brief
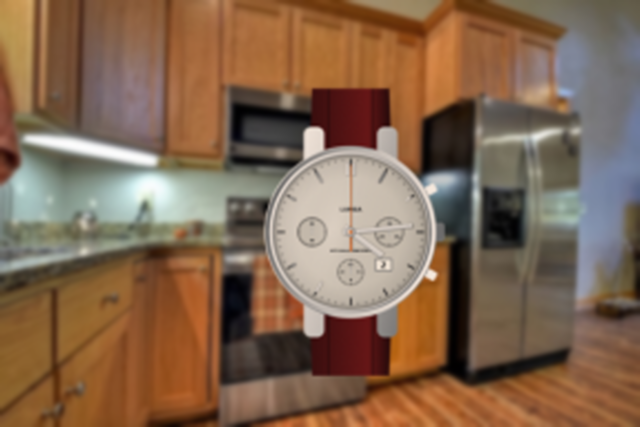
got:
**4:14**
